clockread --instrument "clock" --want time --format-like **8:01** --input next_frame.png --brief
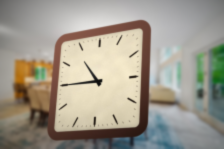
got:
**10:45**
